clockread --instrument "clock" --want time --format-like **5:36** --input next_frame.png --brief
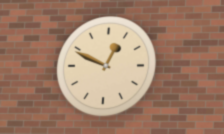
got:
**12:49**
